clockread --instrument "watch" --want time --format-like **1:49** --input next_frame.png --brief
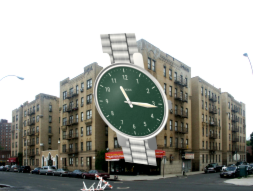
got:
**11:16**
